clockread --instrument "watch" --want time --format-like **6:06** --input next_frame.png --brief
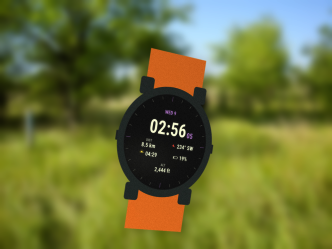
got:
**2:56**
